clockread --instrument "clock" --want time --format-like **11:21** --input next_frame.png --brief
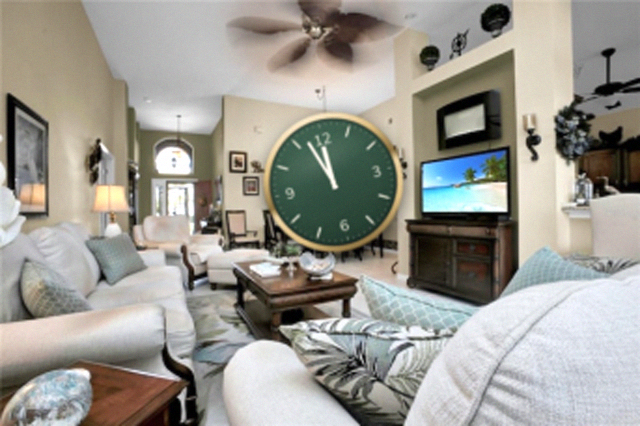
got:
**11:57**
